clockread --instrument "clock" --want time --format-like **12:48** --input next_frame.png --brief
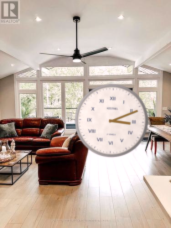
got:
**3:11**
